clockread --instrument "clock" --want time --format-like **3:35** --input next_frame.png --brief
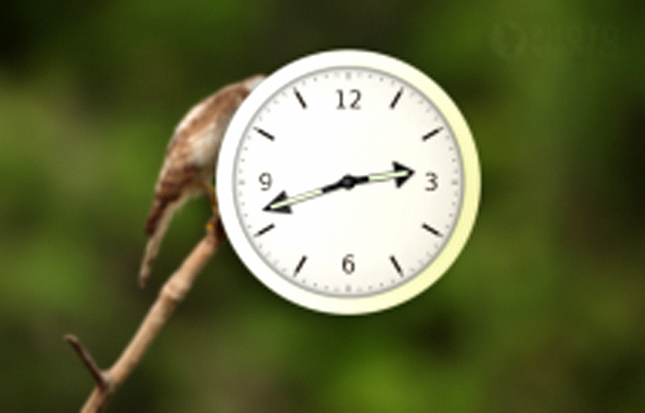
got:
**2:42**
